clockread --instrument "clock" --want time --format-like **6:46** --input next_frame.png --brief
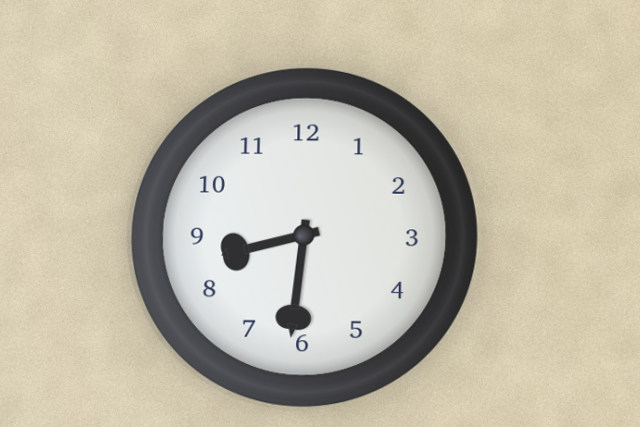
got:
**8:31**
